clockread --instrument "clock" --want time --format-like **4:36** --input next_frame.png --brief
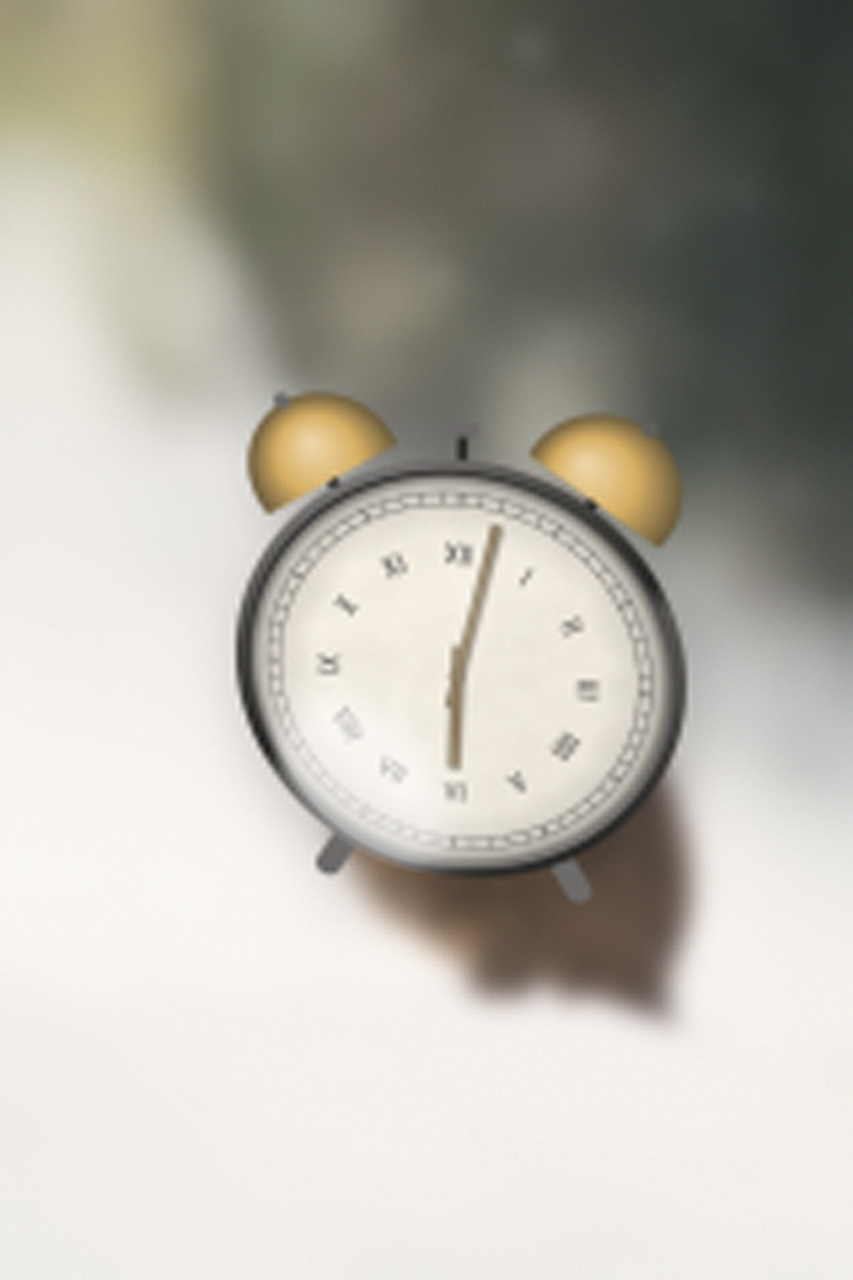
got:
**6:02**
